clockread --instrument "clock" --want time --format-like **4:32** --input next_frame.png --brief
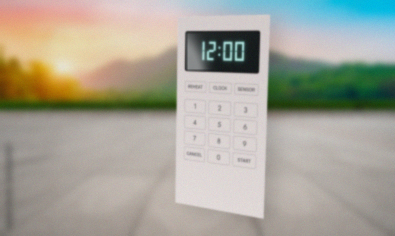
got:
**12:00**
